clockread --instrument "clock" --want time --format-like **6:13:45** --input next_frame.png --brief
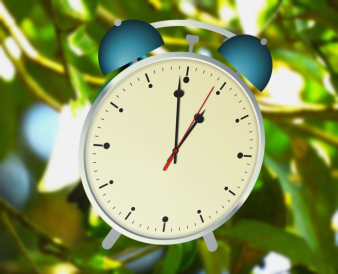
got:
**12:59:04**
